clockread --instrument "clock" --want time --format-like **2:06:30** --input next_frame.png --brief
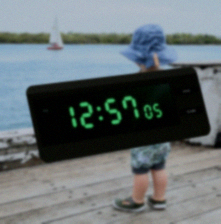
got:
**12:57:05**
